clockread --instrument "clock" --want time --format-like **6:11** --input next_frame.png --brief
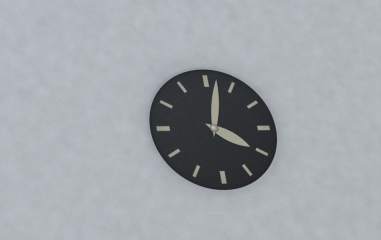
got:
**4:02**
